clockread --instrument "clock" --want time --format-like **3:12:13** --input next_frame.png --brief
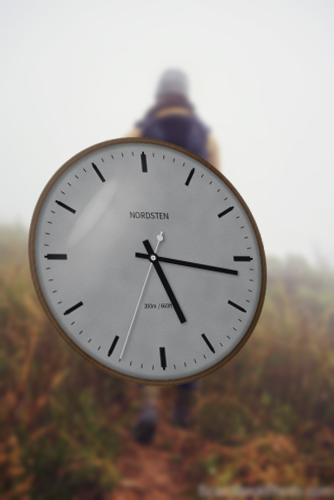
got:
**5:16:34**
